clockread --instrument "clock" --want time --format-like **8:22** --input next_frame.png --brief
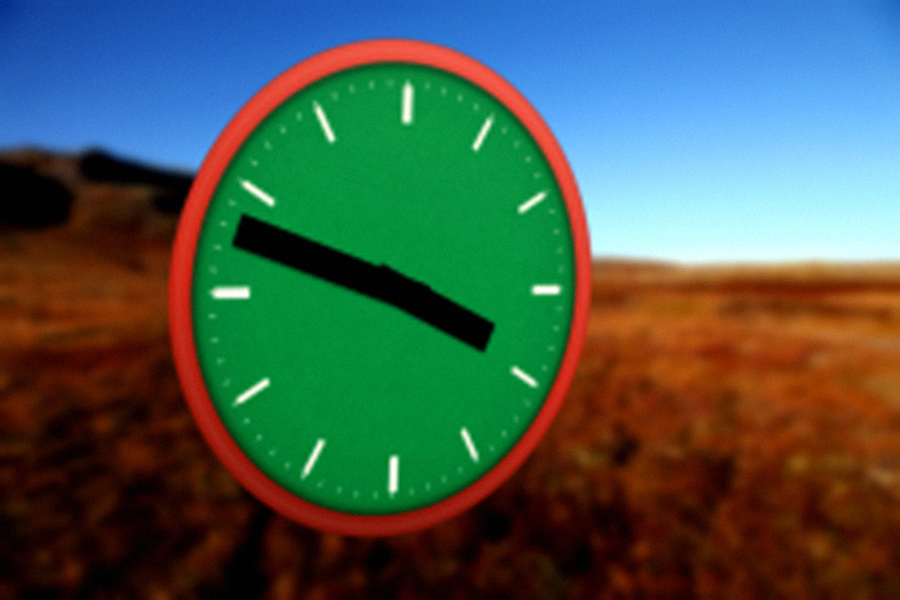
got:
**3:48**
